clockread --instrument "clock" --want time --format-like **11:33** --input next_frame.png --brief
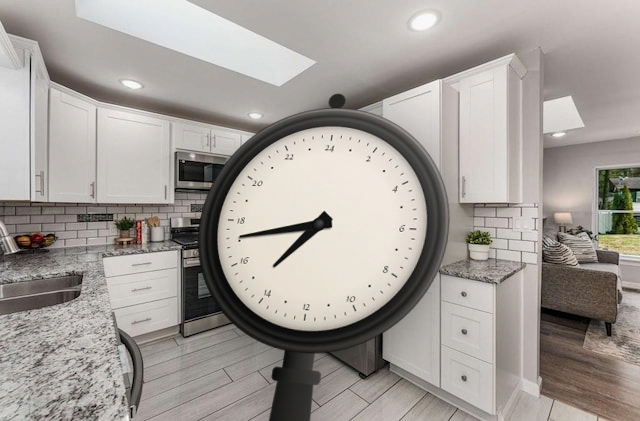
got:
**14:43**
